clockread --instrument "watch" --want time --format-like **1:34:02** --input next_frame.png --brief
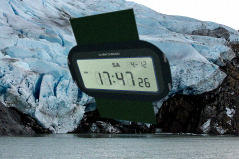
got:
**17:47:26**
